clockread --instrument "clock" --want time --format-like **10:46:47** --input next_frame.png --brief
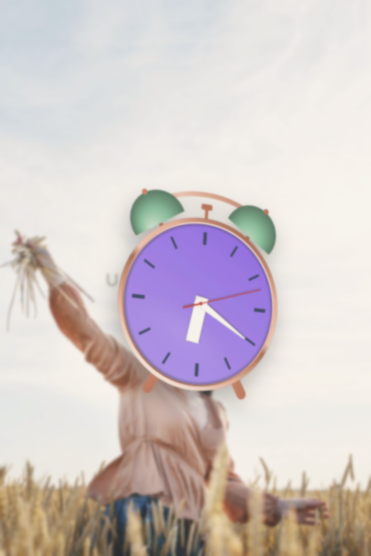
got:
**6:20:12**
